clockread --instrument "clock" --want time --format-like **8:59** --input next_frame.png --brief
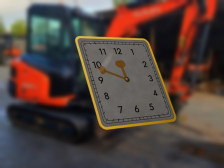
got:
**11:49**
